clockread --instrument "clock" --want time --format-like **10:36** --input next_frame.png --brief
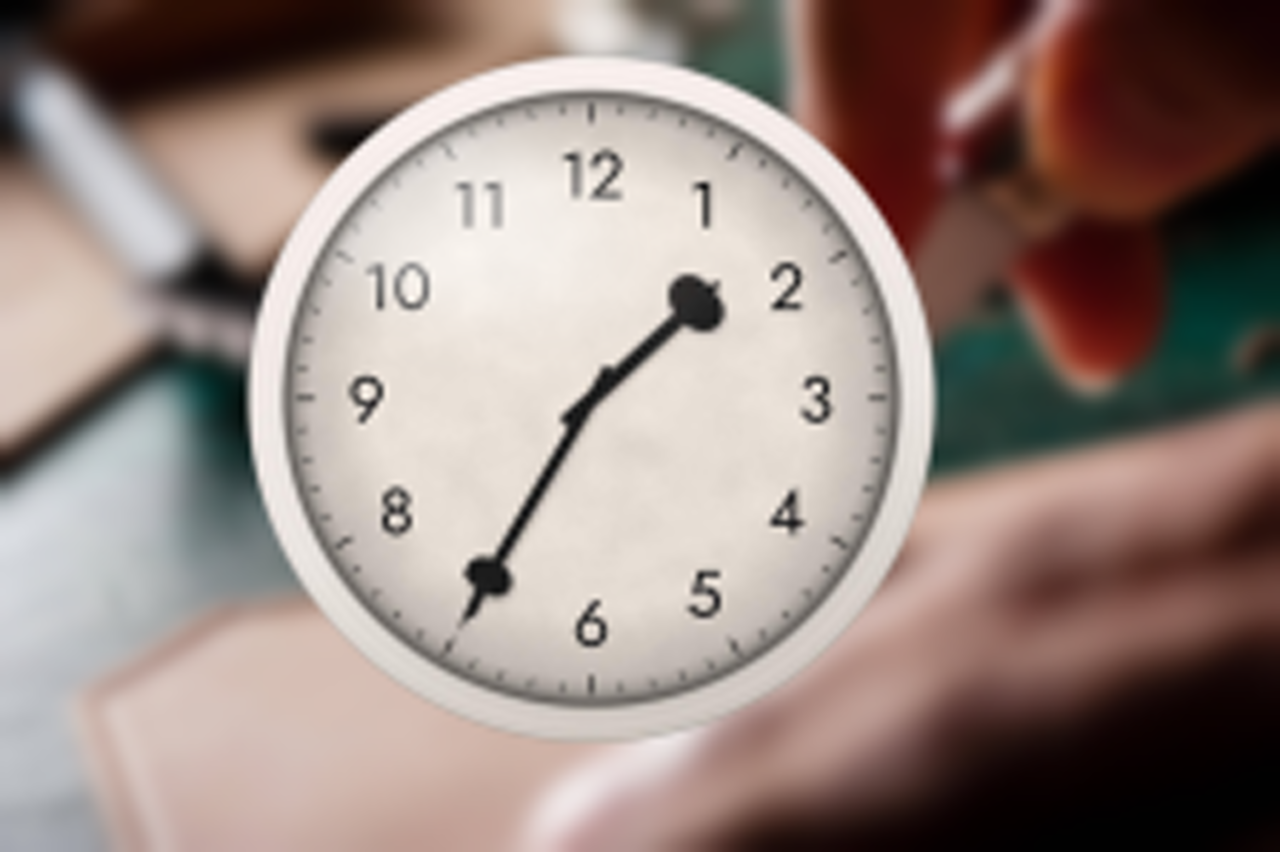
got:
**1:35**
